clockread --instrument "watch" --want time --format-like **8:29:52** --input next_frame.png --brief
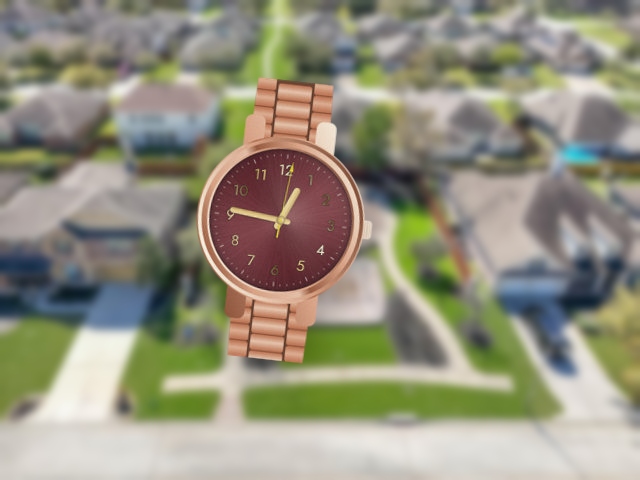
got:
**12:46:01**
